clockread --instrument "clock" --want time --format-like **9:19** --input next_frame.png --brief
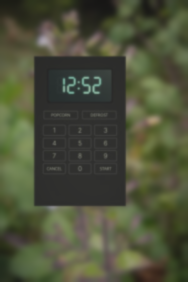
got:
**12:52**
